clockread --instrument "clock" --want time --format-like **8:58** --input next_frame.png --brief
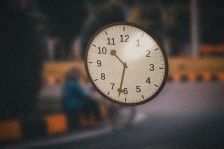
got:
**10:32**
